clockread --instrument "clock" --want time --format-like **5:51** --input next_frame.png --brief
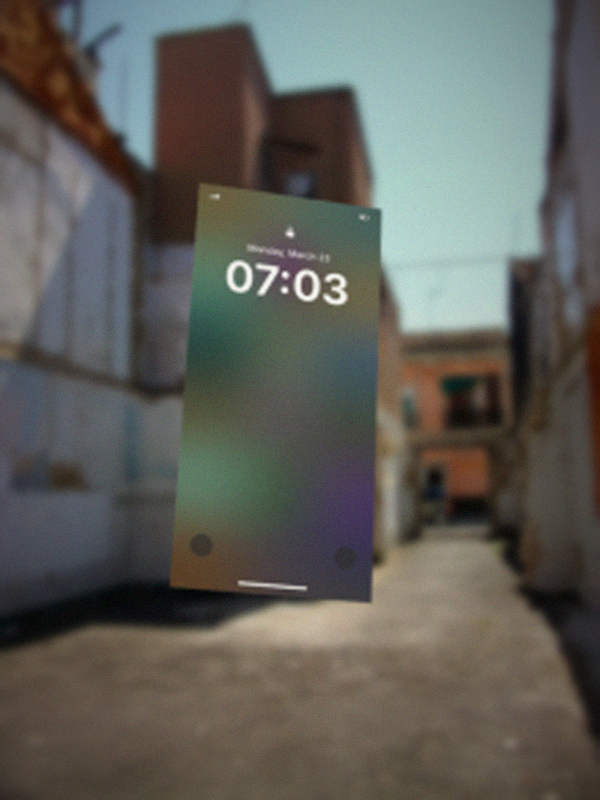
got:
**7:03**
